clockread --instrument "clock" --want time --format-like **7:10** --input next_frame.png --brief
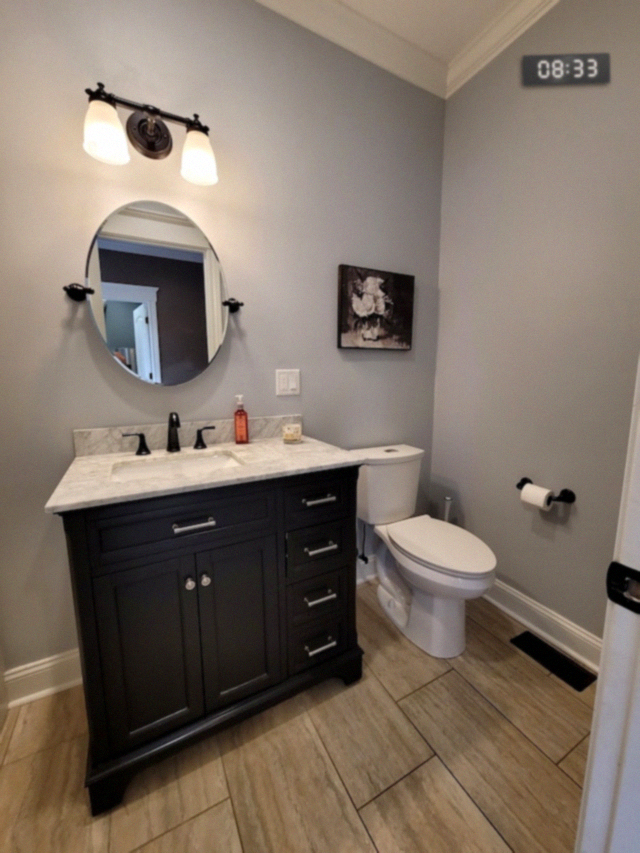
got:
**8:33**
